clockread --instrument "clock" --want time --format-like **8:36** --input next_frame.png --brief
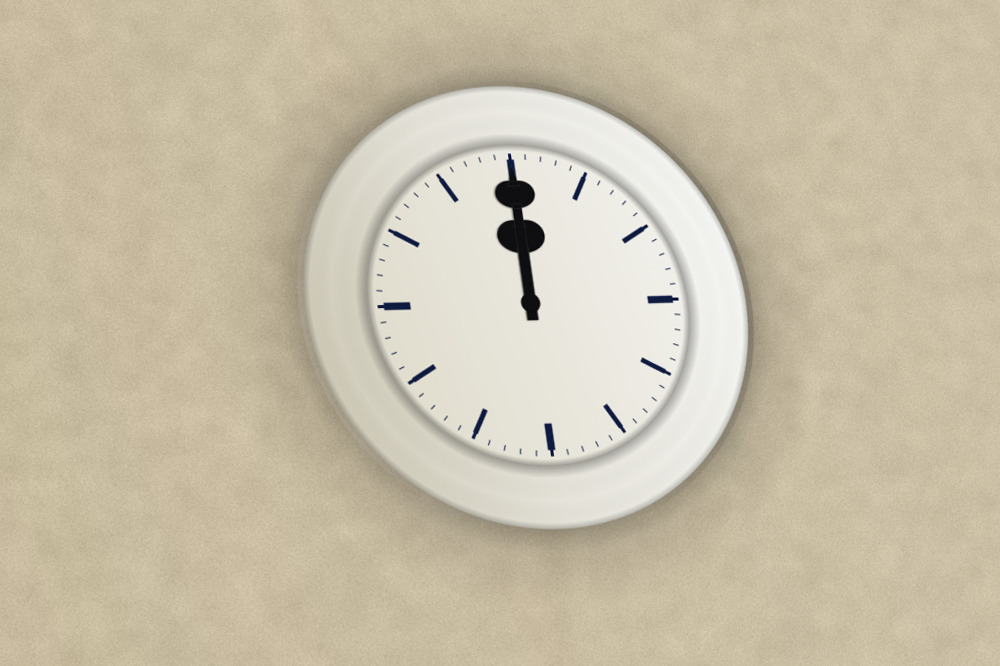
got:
**12:00**
